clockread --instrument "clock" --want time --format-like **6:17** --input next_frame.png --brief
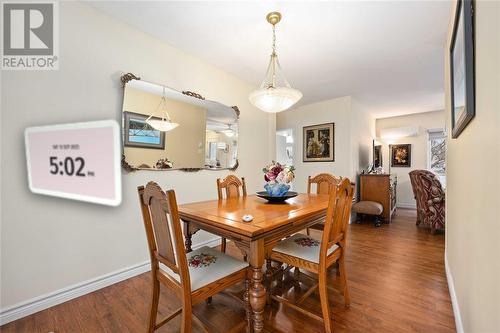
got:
**5:02**
